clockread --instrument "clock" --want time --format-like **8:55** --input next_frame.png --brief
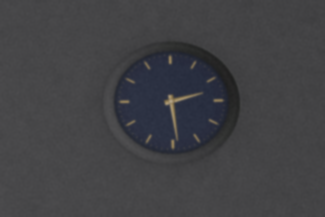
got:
**2:29**
